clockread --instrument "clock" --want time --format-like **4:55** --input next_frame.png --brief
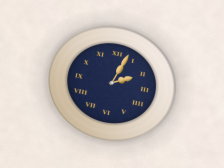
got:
**2:03**
